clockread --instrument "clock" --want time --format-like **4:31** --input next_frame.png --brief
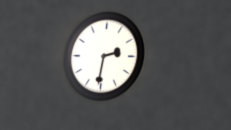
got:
**2:31**
